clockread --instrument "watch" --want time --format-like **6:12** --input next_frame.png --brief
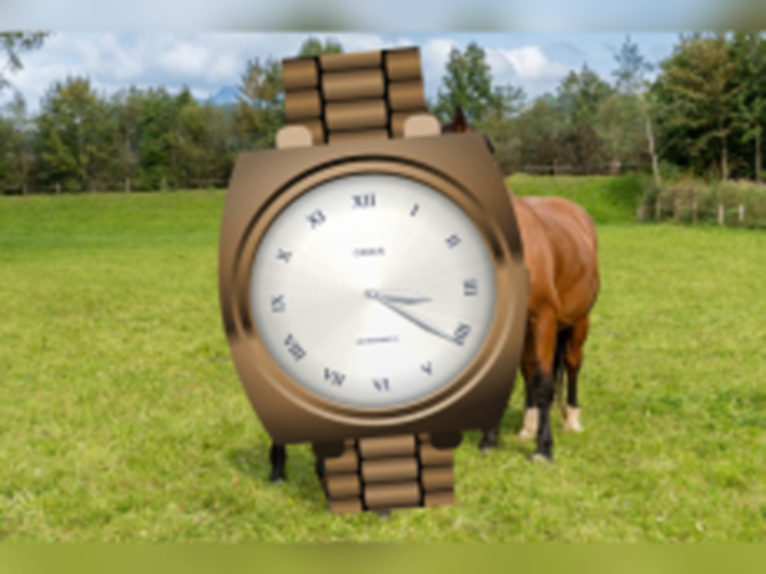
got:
**3:21**
